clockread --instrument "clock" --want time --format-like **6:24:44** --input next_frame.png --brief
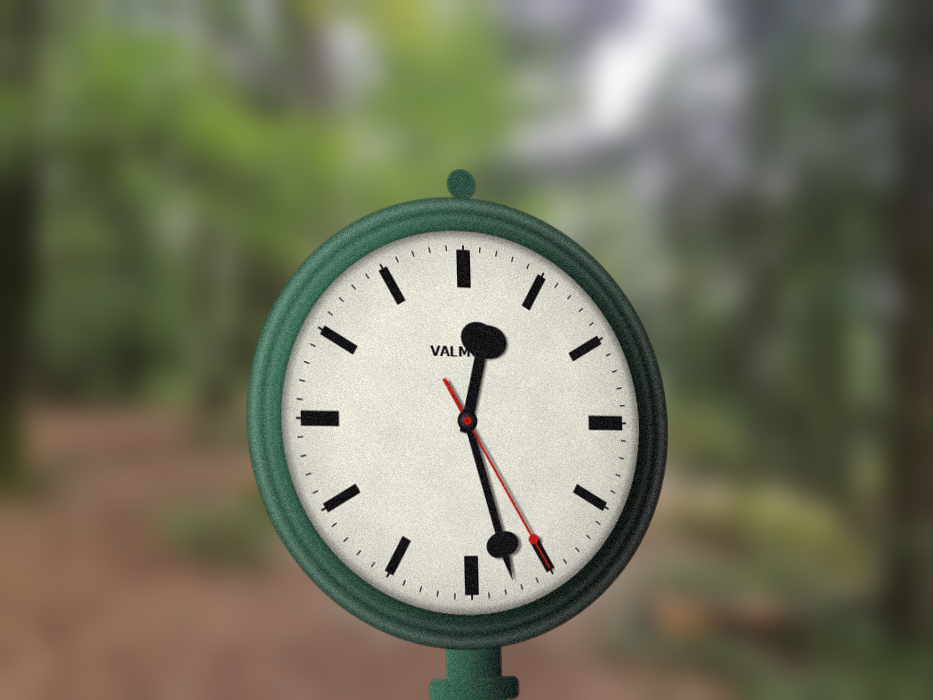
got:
**12:27:25**
